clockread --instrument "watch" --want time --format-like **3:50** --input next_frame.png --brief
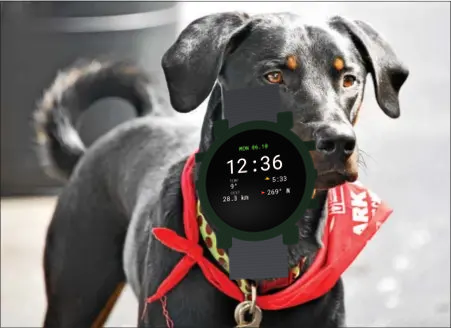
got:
**12:36**
